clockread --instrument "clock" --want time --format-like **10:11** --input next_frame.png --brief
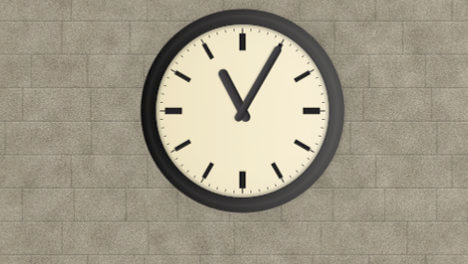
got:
**11:05**
